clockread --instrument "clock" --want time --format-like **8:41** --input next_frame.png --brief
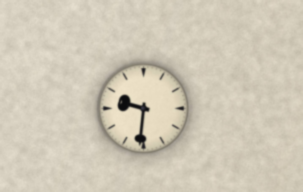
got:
**9:31**
